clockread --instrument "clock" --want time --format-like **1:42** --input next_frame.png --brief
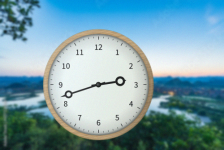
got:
**2:42**
